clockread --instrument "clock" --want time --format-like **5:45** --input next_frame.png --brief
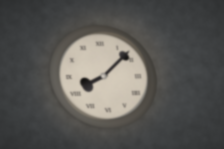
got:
**8:08**
